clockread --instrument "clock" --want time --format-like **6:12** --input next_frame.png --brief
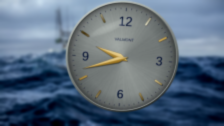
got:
**9:42**
